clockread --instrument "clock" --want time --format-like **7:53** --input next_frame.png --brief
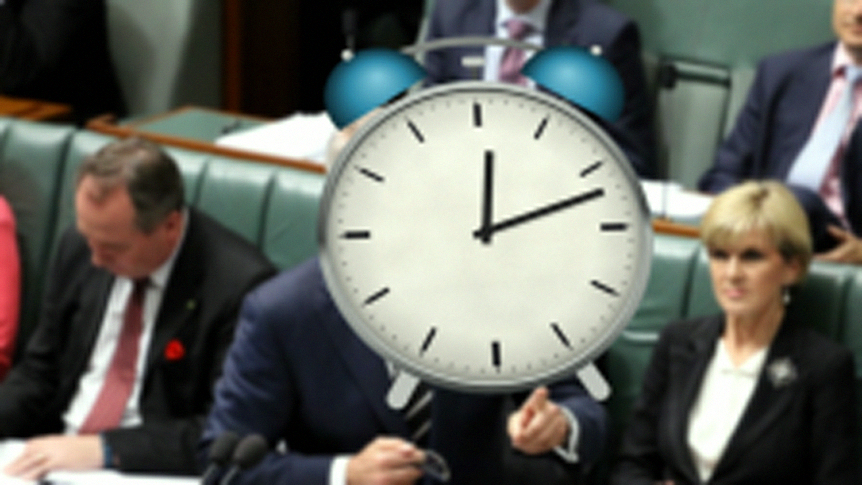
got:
**12:12**
